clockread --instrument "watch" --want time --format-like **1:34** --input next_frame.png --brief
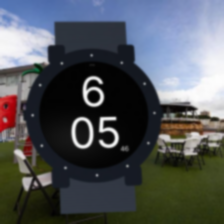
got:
**6:05**
